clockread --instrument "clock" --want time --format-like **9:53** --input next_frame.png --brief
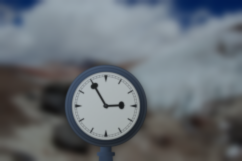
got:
**2:55**
